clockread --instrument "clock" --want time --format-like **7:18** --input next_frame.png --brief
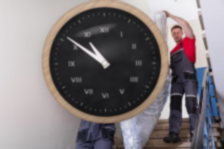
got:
**10:51**
